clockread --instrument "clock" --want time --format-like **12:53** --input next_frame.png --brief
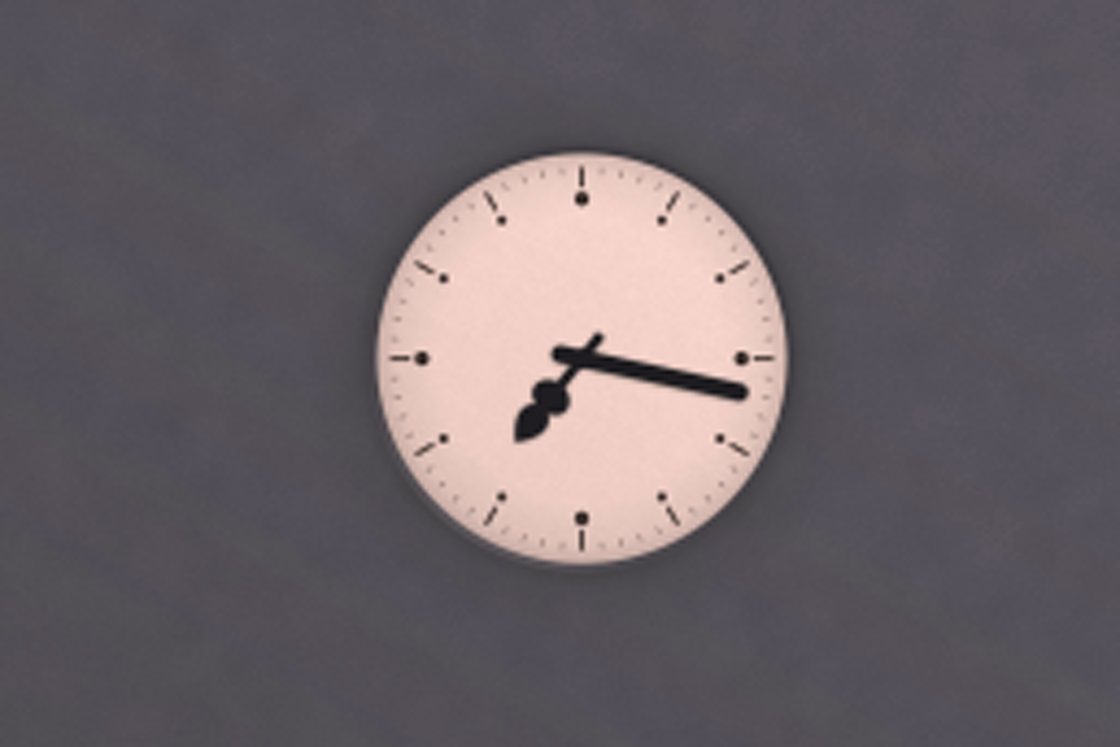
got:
**7:17**
